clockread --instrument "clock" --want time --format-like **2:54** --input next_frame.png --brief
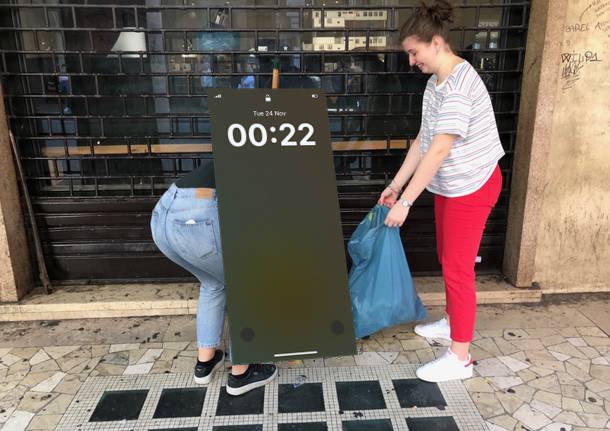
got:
**0:22**
